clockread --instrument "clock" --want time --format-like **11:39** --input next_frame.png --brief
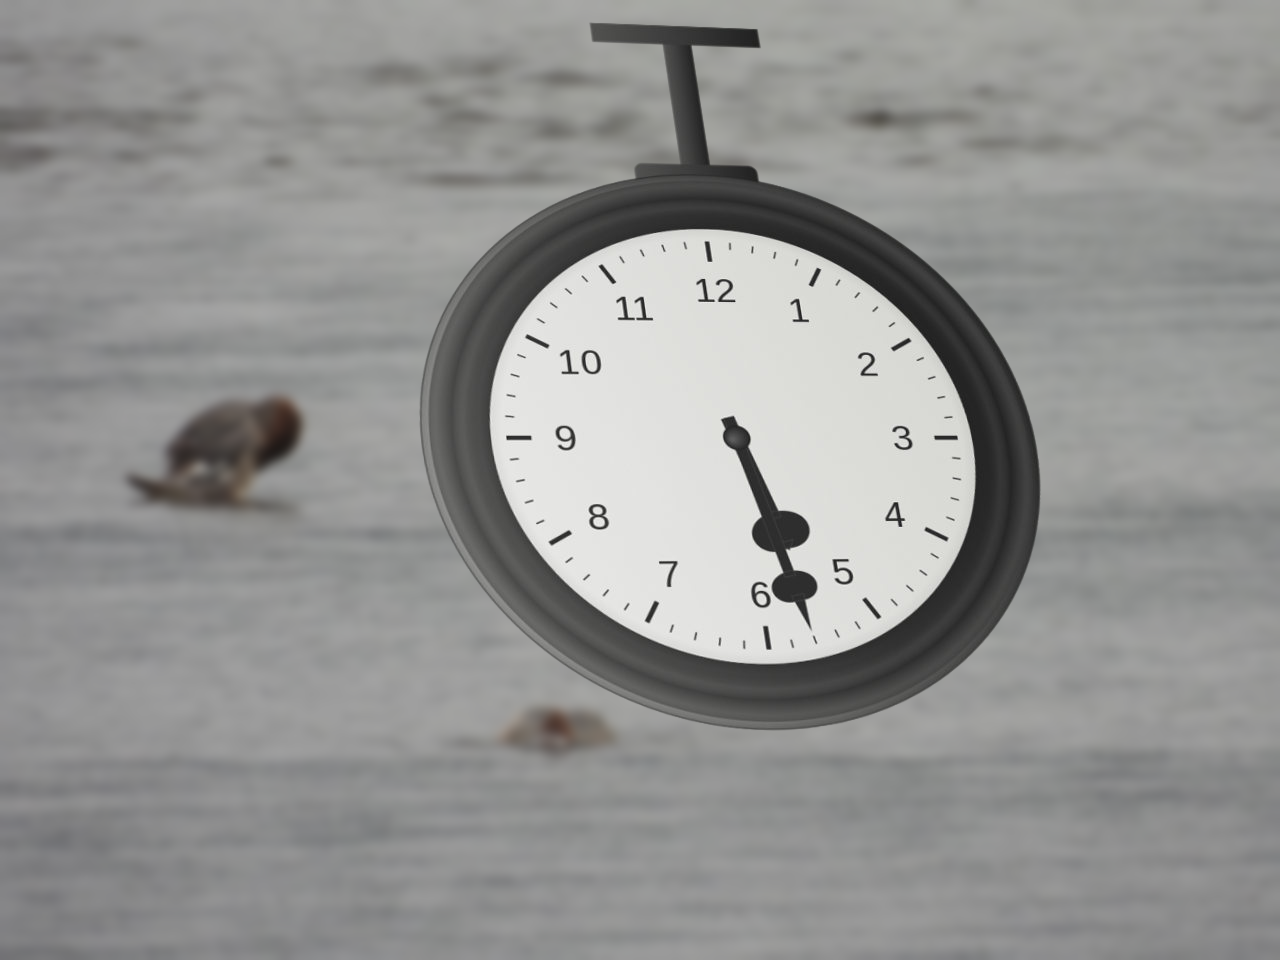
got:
**5:28**
